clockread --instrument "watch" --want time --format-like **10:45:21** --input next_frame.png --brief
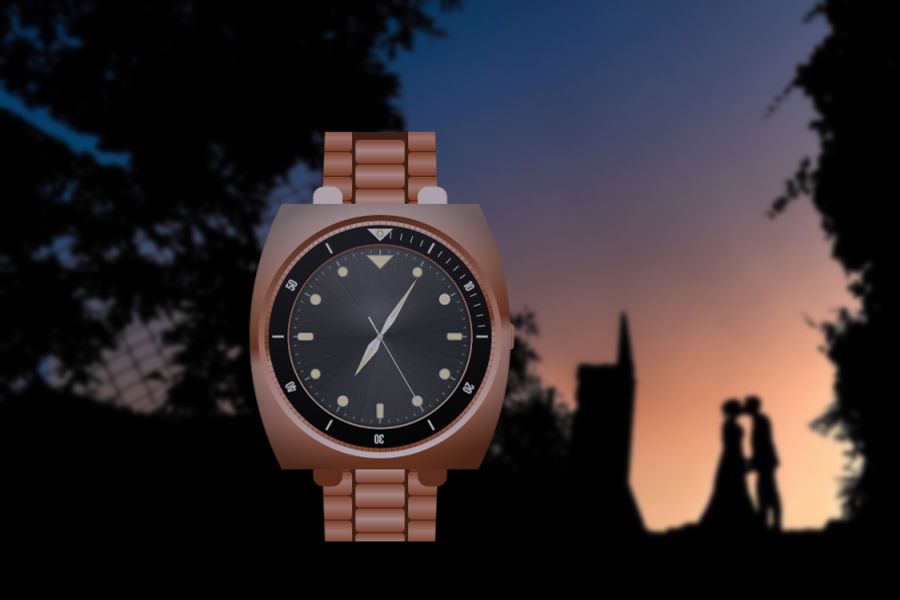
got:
**7:05:25**
